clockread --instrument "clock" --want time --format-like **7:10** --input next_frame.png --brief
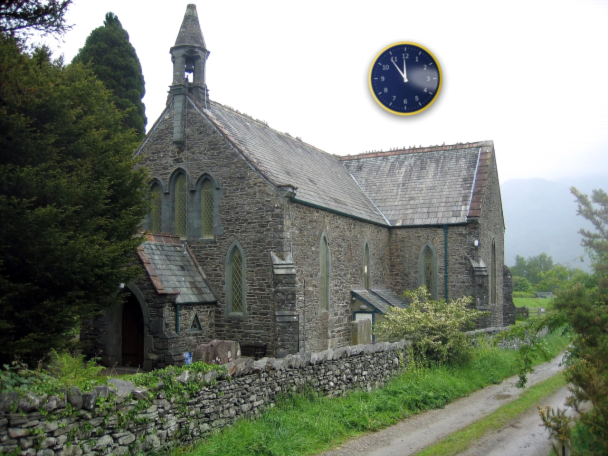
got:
**11:54**
